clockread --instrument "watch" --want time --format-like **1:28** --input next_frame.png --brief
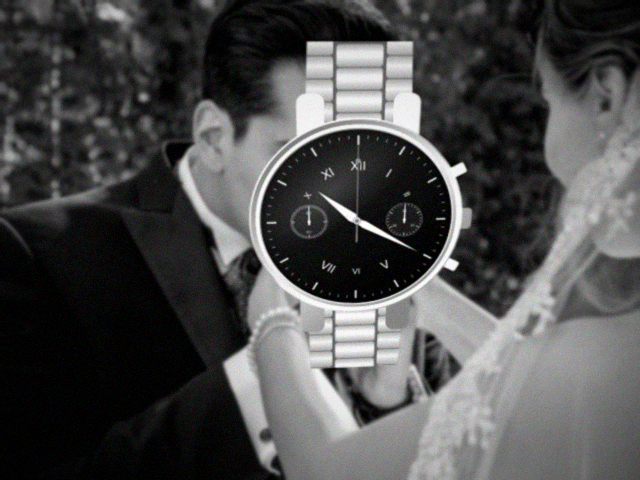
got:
**10:20**
